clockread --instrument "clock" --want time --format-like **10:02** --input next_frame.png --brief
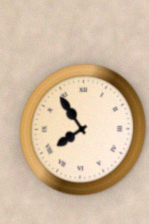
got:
**7:54**
